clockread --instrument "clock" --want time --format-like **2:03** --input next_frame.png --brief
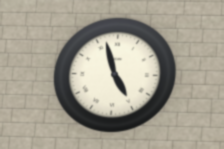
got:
**4:57**
